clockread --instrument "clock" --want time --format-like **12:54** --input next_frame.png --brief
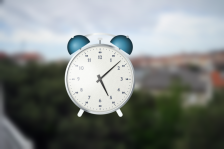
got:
**5:08**
